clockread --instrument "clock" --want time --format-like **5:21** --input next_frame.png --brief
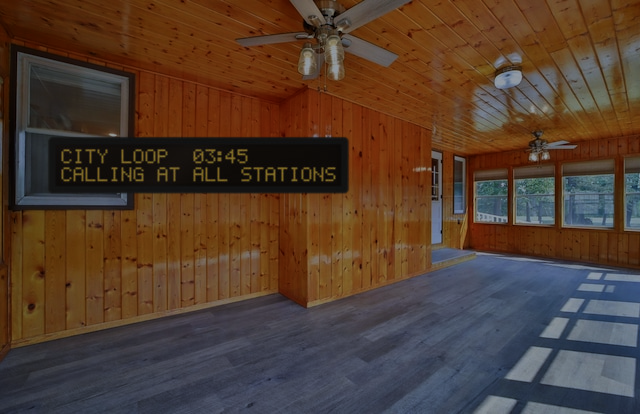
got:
**3:45**
